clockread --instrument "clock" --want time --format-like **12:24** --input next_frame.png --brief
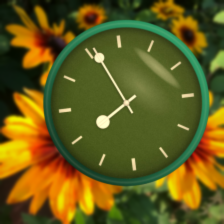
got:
**7:56**
